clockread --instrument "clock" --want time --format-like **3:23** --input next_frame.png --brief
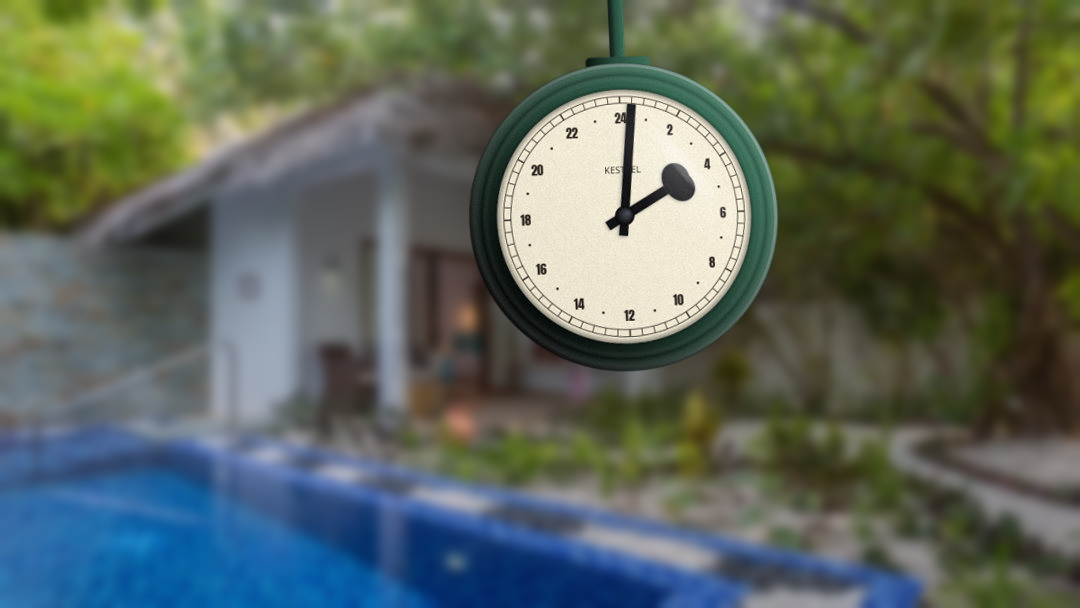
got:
**4:01**
